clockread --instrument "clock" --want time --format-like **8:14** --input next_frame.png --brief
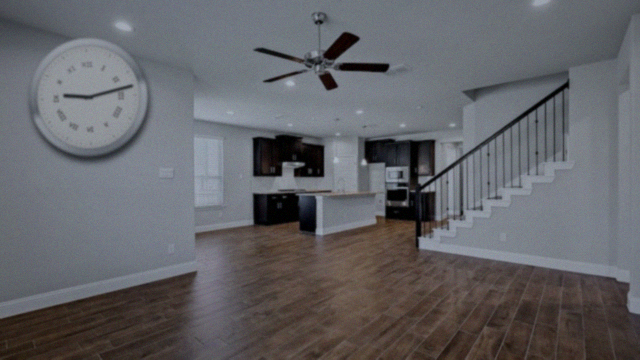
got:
**9:13**
